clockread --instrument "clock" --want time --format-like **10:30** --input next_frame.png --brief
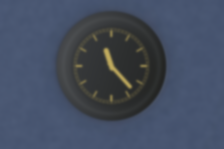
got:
**11:23**
